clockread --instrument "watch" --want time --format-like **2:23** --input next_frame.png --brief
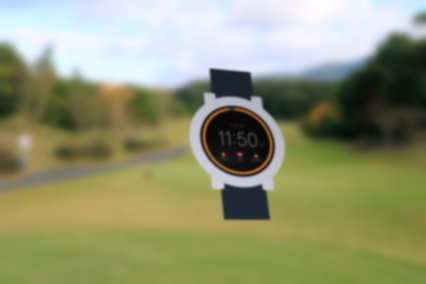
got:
**11:50**
